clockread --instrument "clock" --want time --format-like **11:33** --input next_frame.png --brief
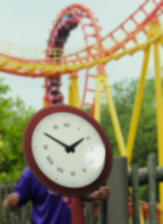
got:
**1:50**
